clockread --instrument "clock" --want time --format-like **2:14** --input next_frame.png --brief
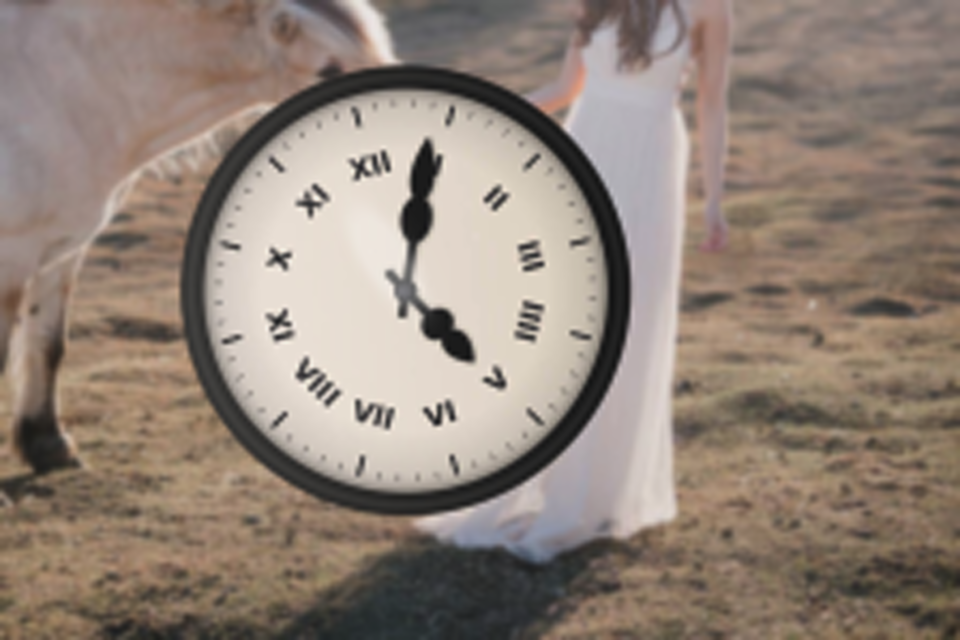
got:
**5:04**
